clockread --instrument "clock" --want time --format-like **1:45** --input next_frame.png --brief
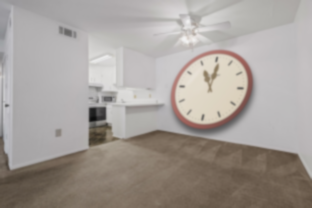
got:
**11:01**
